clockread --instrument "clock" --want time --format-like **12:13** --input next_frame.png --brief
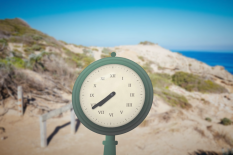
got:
**7:39**
